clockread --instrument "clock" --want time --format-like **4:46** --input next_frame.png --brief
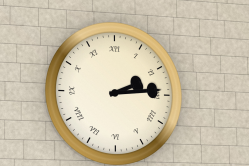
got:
**2:14**
